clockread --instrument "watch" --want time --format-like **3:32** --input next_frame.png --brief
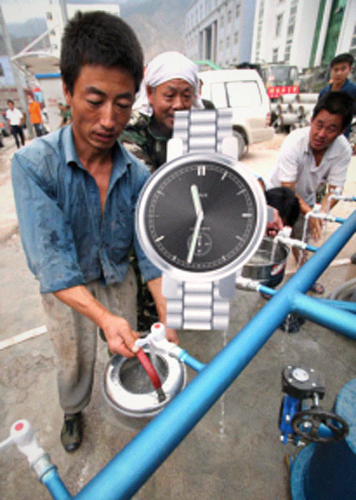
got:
**11:32**
